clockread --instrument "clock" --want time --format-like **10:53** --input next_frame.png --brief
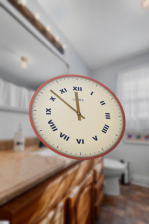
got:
**11:52**
